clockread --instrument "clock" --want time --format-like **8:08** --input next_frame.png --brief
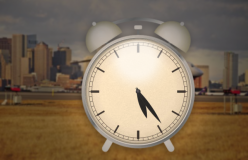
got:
**5:24**
